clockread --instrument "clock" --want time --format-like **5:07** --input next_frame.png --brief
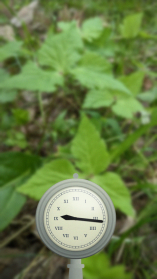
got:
**9:16**
